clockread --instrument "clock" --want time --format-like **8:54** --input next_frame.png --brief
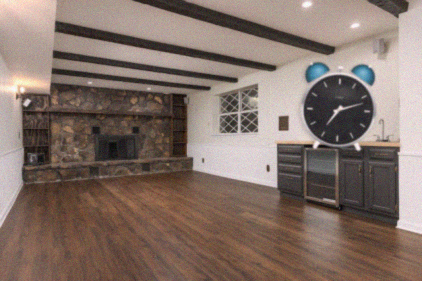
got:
**7:12**
